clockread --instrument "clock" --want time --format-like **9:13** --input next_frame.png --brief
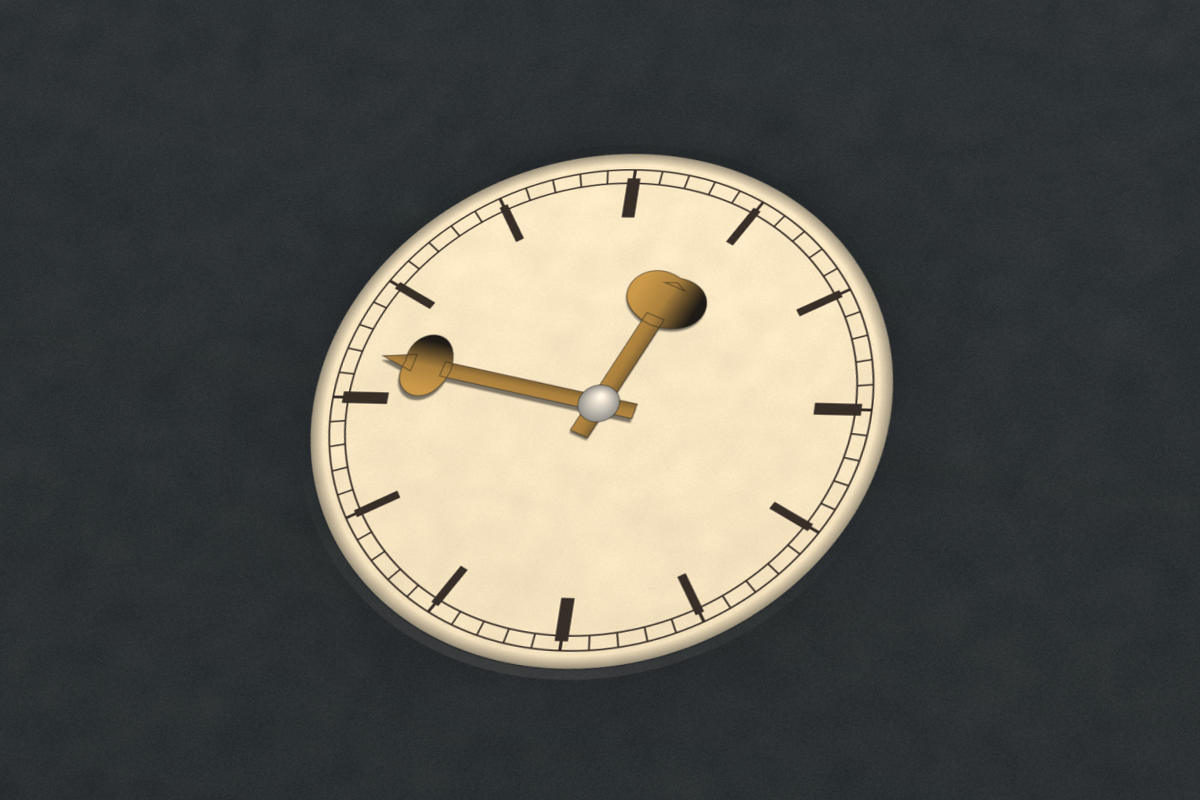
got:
**12:47**
